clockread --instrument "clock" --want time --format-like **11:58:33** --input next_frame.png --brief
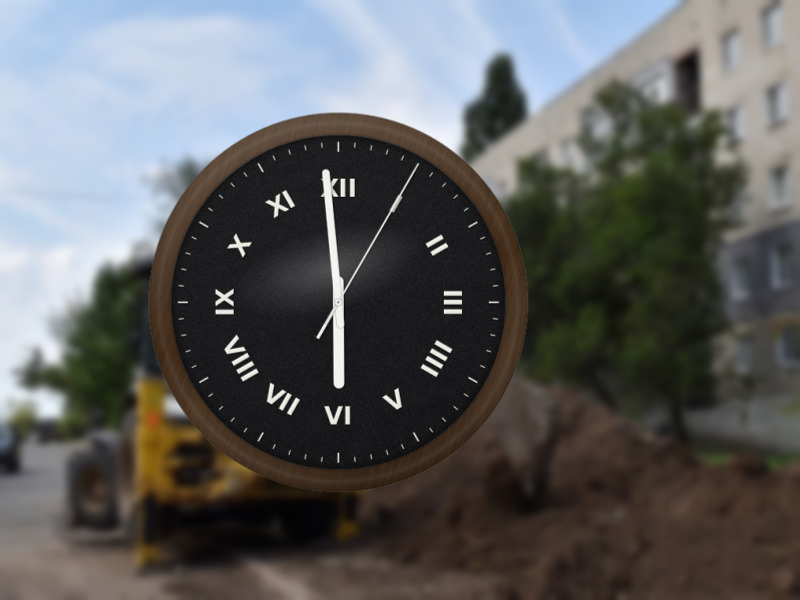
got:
**5:59:05**
